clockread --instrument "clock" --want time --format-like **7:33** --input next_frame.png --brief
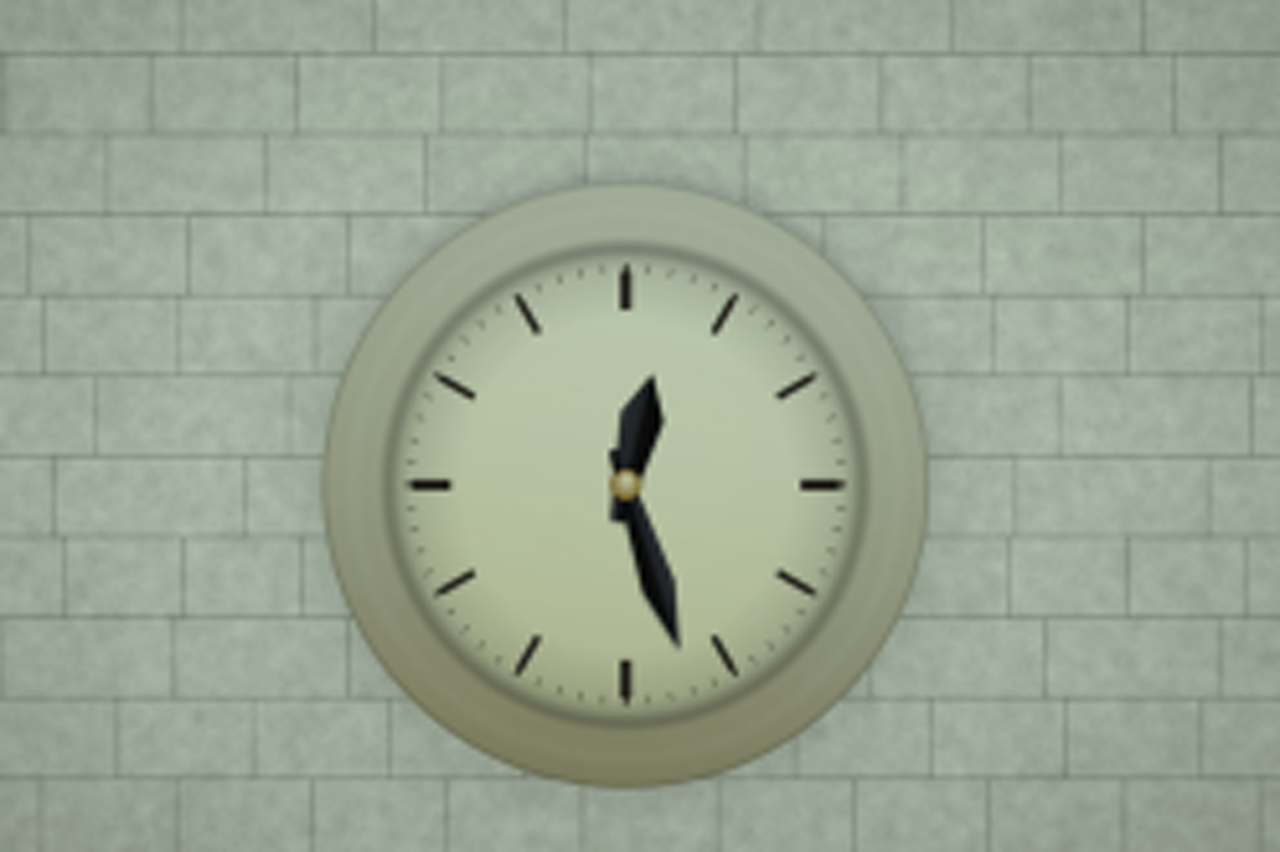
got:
**12:27**
